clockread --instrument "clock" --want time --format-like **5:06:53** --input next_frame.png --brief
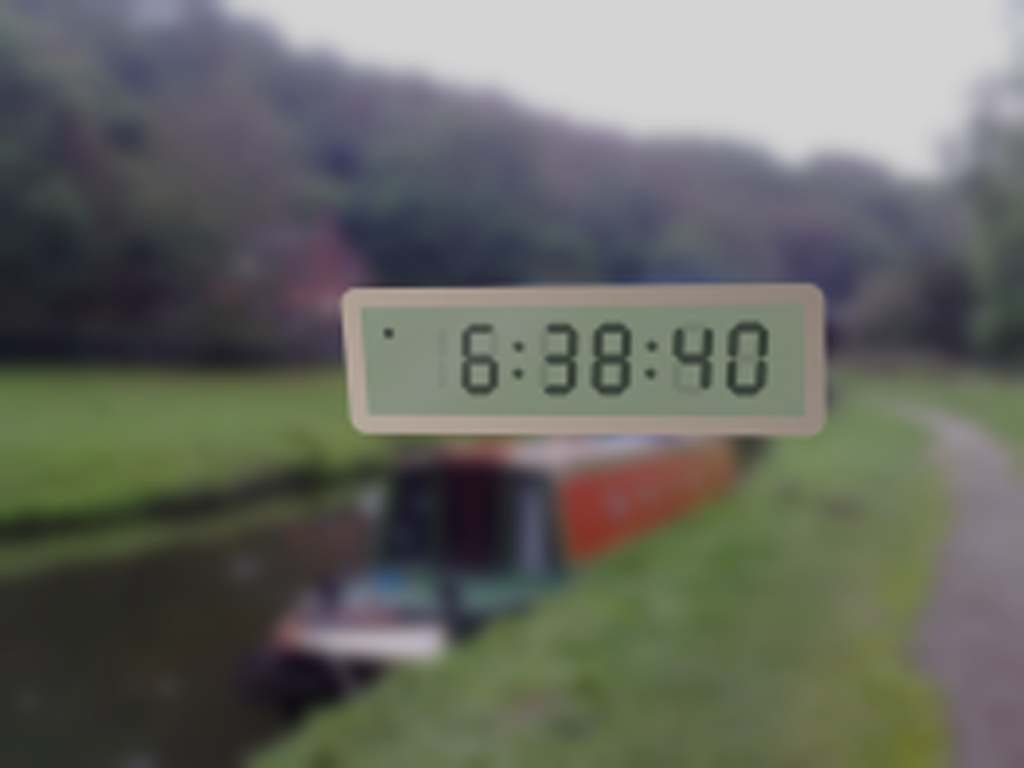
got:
**6:38:40**
